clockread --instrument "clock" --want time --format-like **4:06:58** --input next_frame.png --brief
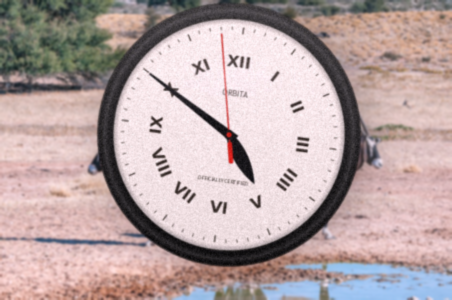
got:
**4:49:58**
